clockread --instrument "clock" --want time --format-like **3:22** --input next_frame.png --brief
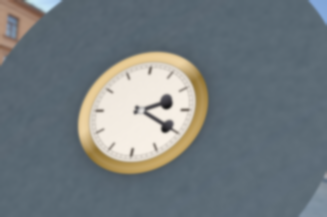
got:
**2:20**
